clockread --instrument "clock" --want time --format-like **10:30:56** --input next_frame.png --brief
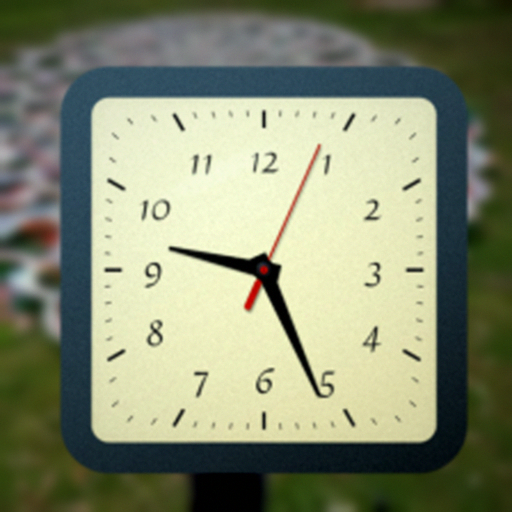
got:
**9:26:04**
